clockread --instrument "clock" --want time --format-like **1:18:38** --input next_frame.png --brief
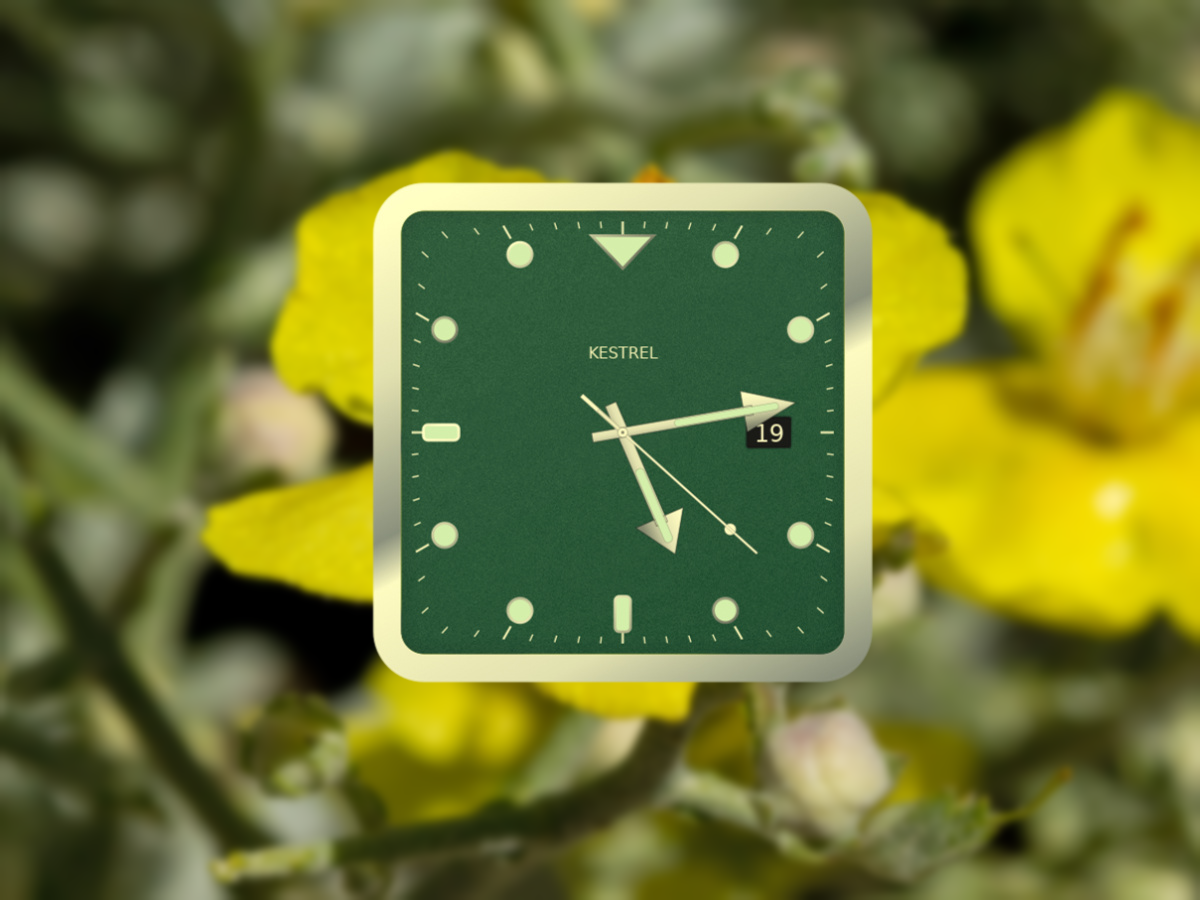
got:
**5:13:22**
